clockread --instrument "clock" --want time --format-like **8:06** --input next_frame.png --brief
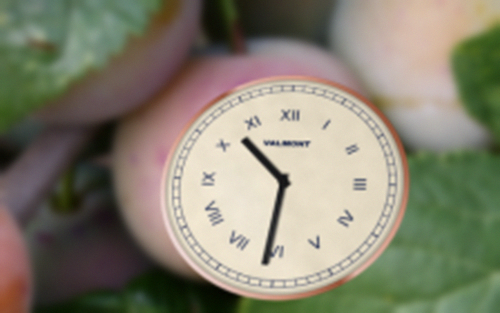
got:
**10:31**
